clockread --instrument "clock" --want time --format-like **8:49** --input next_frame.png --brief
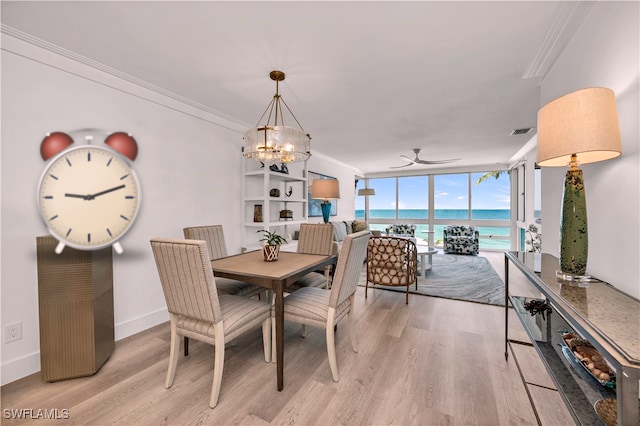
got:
**9:12**
